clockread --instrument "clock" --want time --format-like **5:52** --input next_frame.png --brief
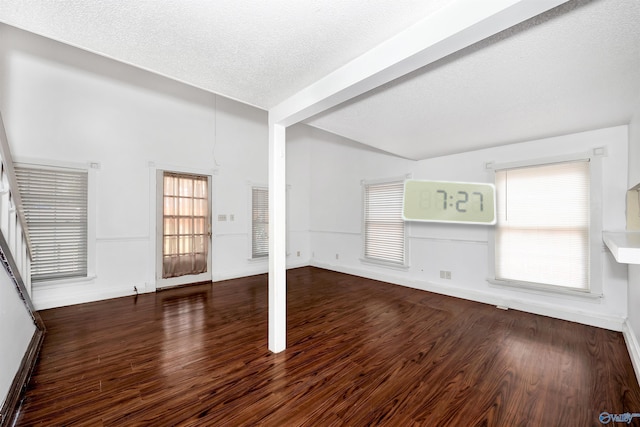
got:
**7:27**
